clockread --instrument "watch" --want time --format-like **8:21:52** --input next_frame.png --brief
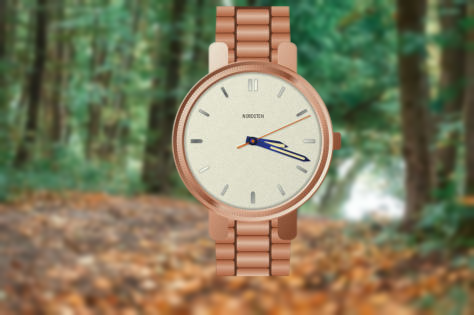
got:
**3:18:11**
